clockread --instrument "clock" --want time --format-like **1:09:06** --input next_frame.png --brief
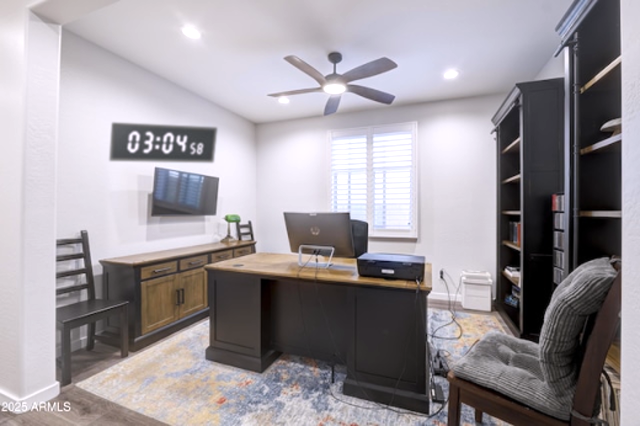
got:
**3:04:58**
